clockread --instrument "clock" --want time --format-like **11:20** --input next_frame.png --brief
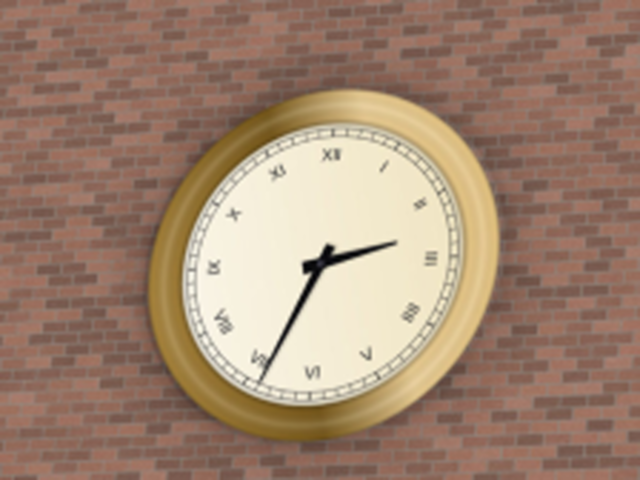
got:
**2:34**
